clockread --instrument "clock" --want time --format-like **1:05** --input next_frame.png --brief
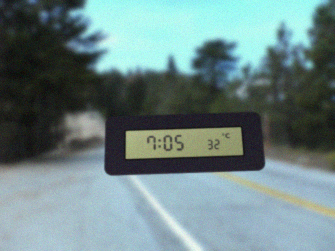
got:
**7:05**
